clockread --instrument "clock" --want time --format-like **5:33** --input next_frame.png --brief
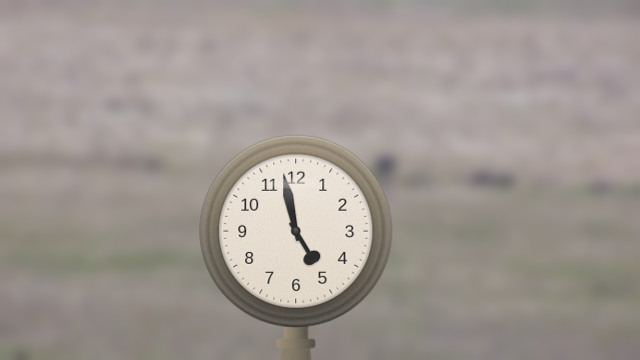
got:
**4:58**
